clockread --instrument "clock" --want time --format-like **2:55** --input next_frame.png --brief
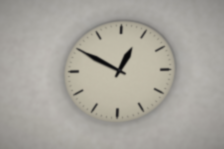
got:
**12:50**
